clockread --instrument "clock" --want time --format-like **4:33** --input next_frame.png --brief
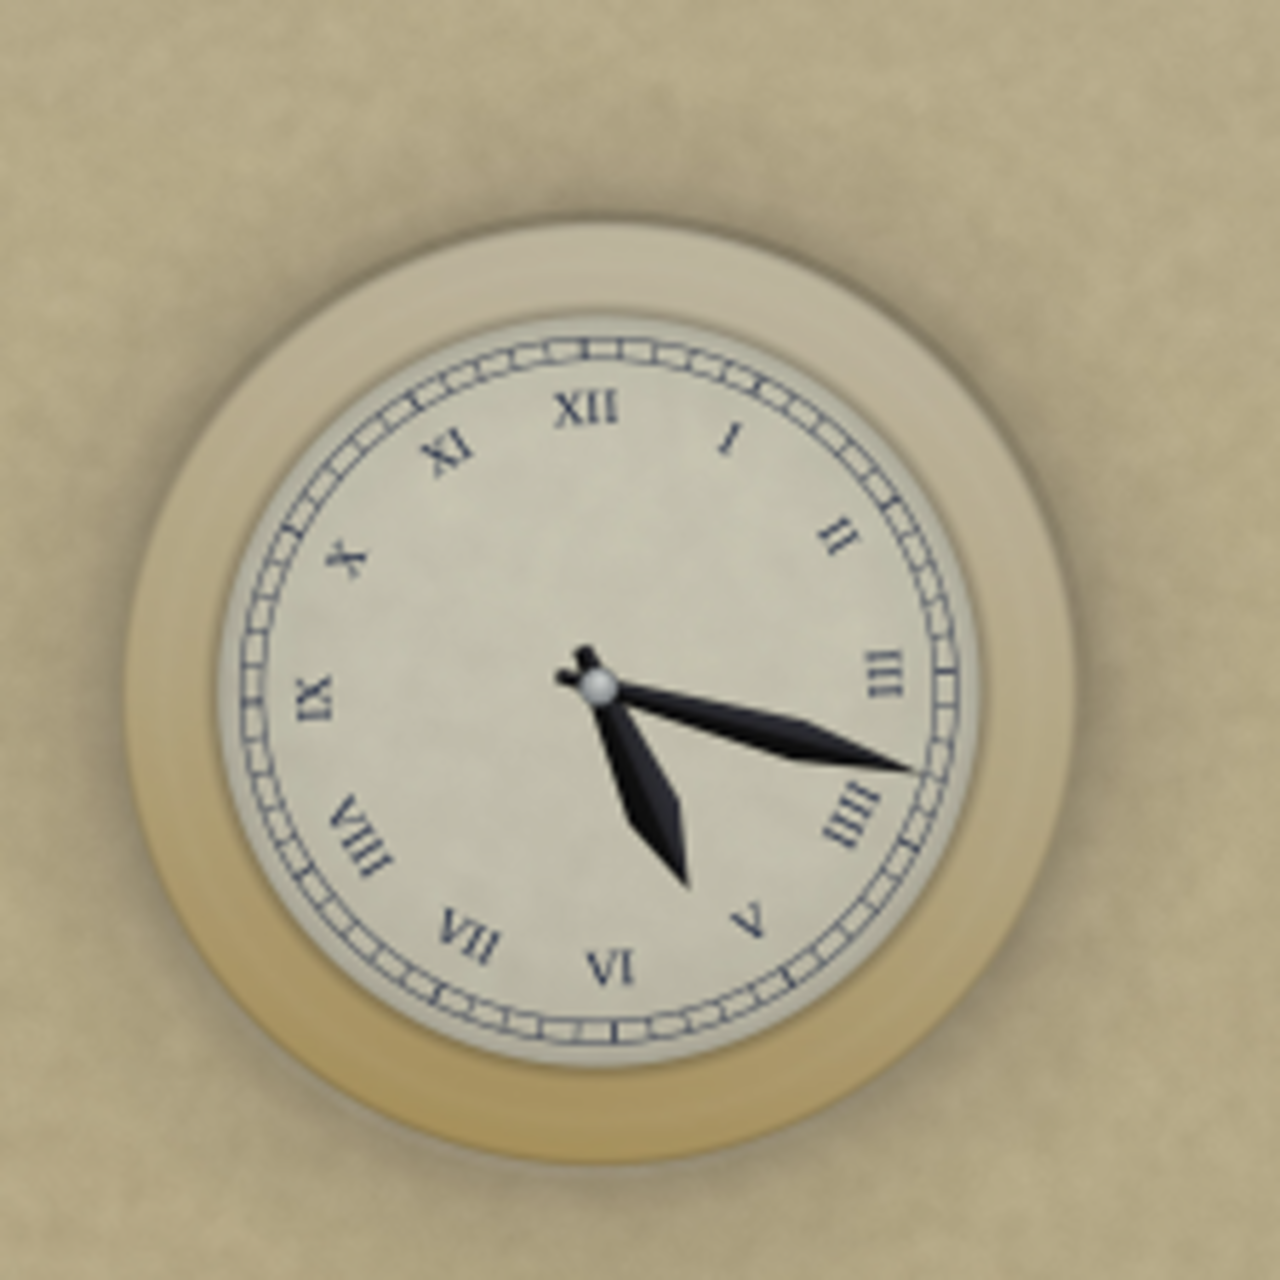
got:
**5:18**
